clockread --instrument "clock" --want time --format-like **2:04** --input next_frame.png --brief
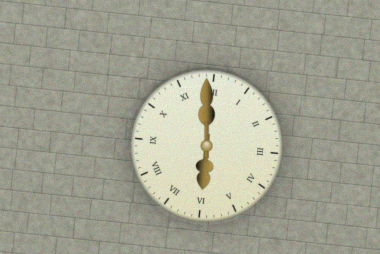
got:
**5:59**
